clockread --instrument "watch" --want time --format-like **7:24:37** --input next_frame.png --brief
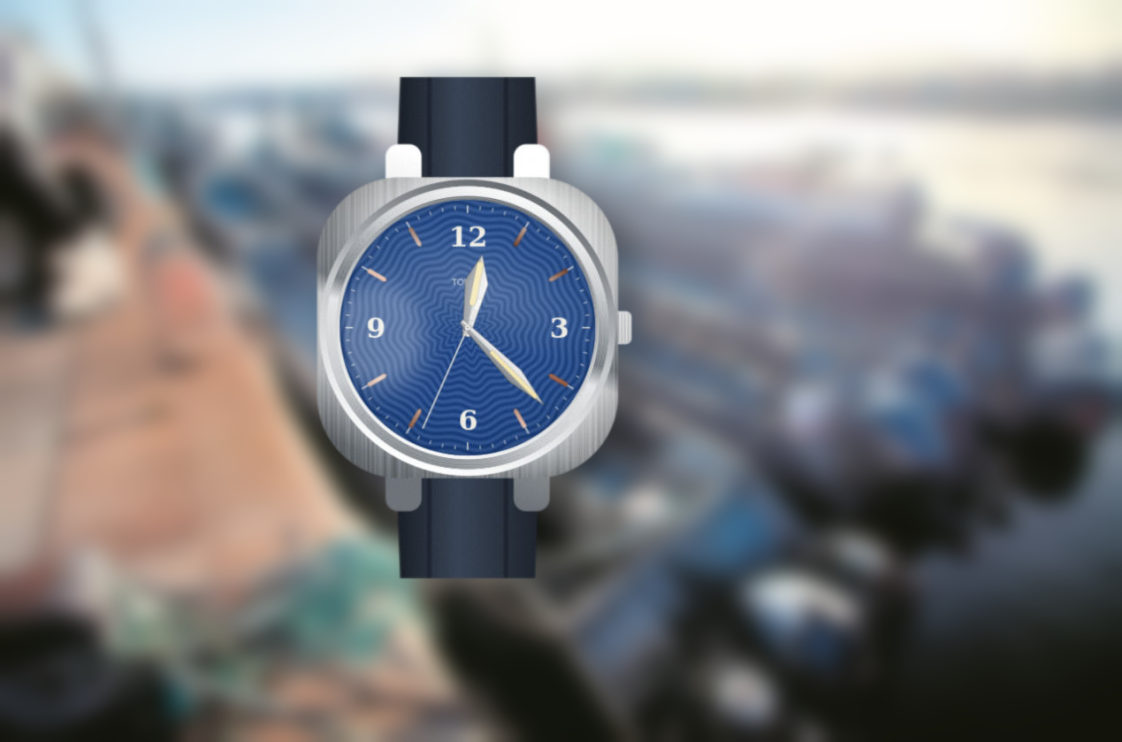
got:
**12:22:34**
